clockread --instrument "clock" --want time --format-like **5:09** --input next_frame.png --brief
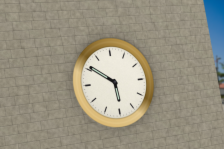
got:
**5:51**
